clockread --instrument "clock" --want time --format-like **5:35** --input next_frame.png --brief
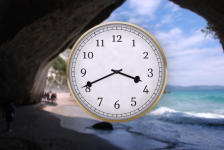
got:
**3:41**
